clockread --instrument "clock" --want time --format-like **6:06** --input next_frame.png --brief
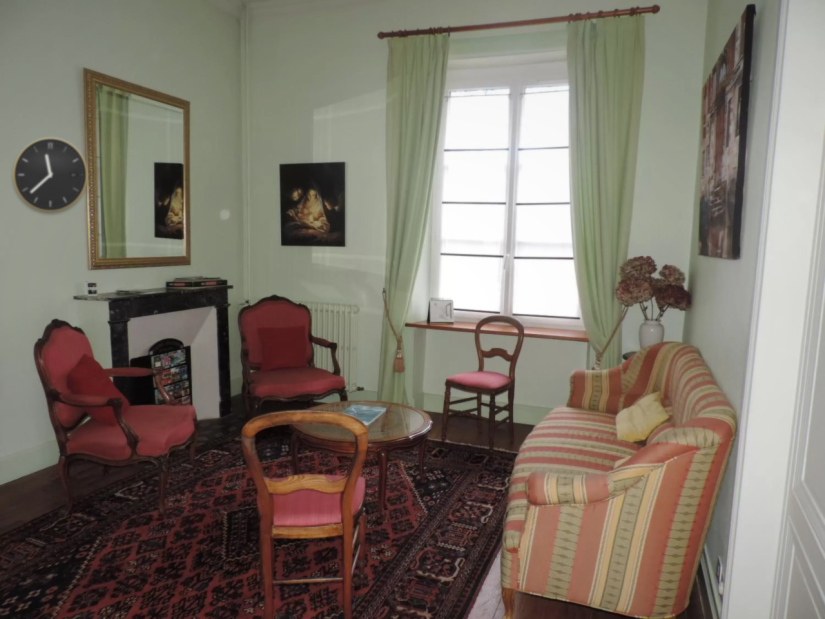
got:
**11:38**
